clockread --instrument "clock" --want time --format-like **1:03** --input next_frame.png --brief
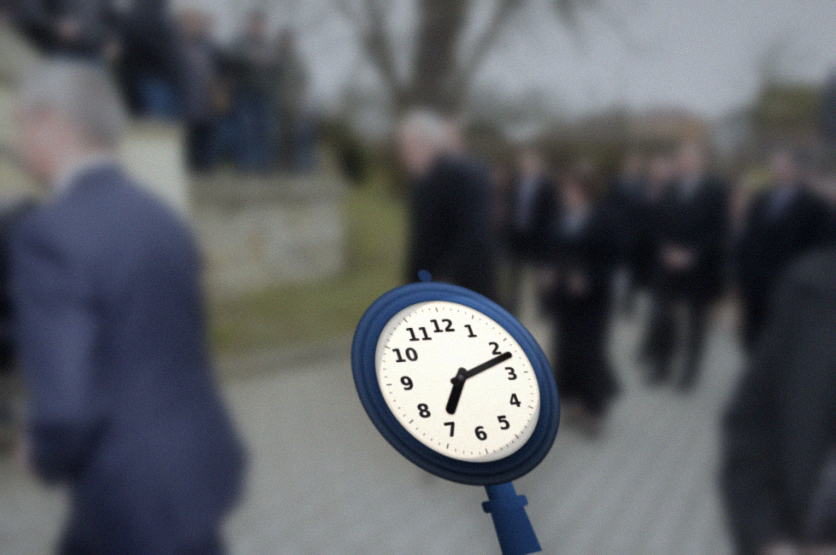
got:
**7:12**
